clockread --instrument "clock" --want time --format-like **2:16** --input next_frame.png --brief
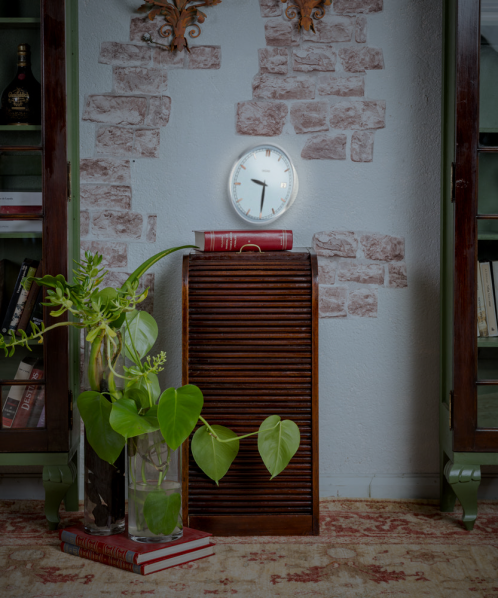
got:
**9:30**
